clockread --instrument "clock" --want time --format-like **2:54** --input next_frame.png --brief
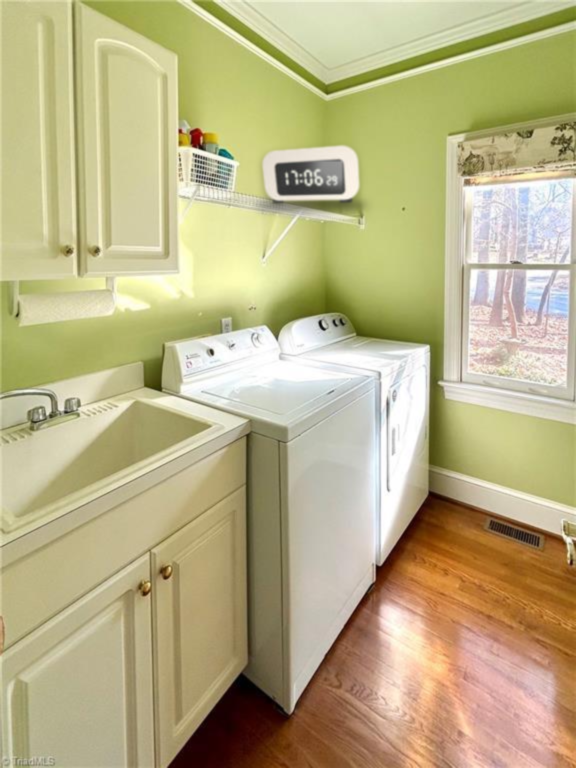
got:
**17:06**
